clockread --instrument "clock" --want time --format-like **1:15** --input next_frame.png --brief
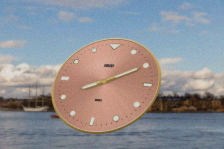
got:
**8:10**
